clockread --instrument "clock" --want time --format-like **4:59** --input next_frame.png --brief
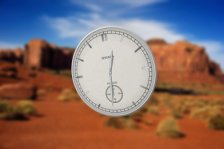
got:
**12:31**
